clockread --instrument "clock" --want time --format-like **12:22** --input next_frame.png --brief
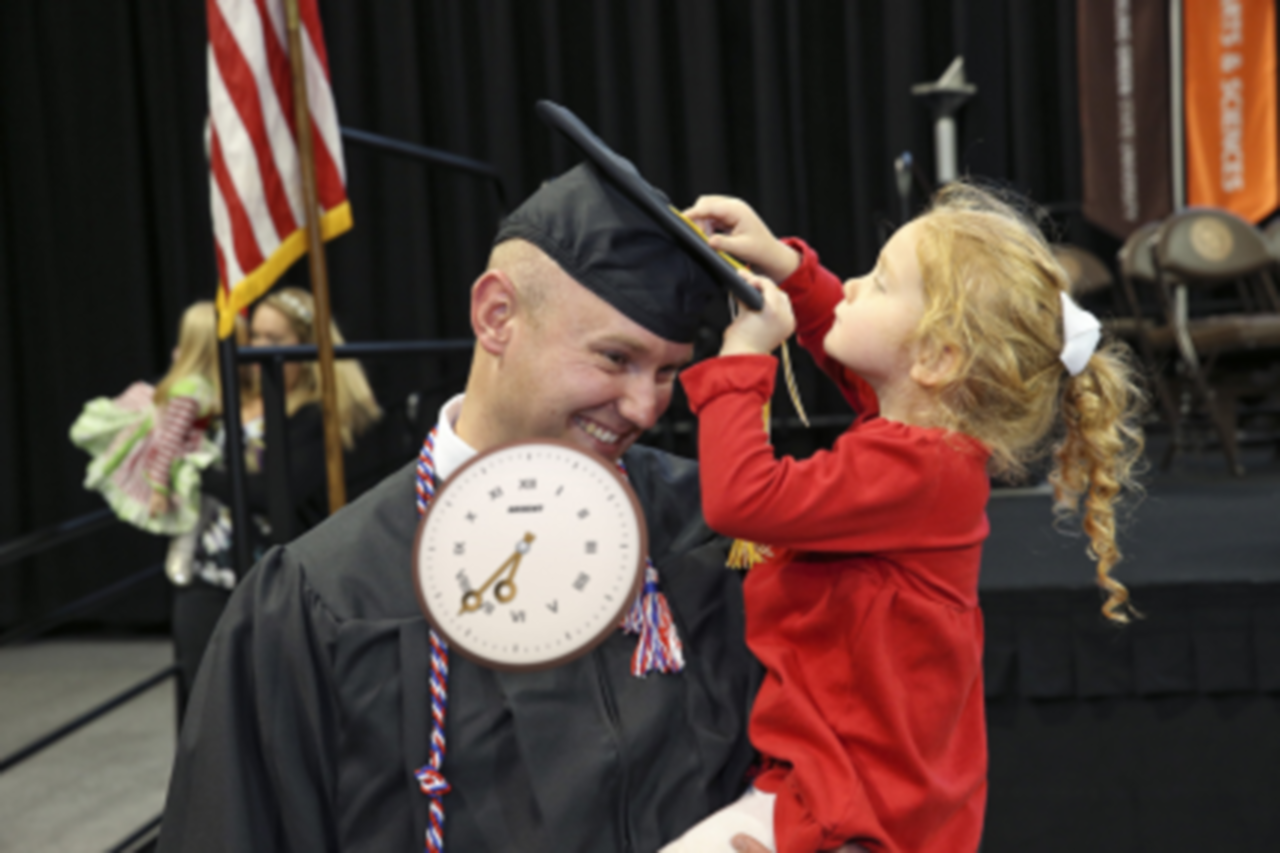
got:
**6:37**
